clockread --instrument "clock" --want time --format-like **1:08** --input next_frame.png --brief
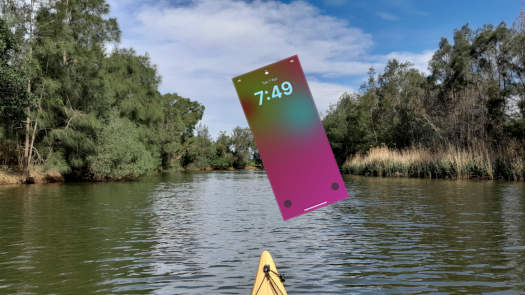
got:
**7:49**
